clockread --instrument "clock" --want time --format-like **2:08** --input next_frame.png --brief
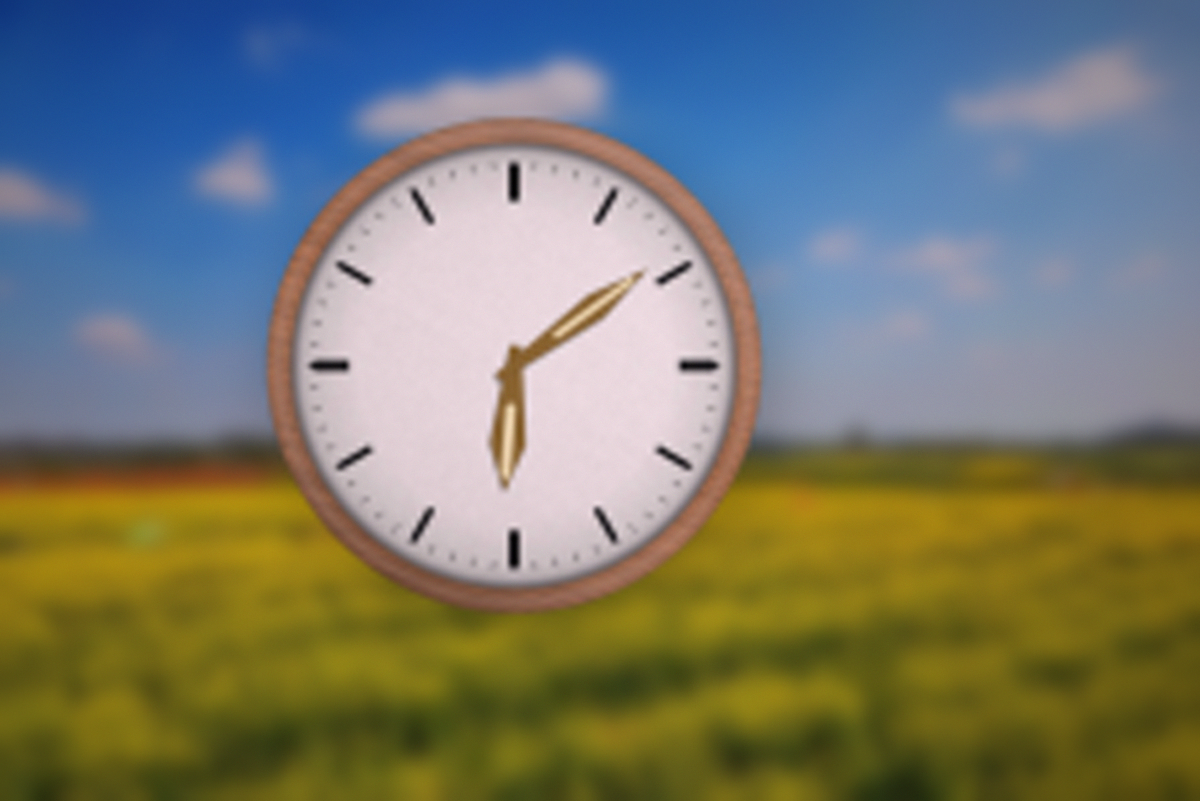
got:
**6:09**
